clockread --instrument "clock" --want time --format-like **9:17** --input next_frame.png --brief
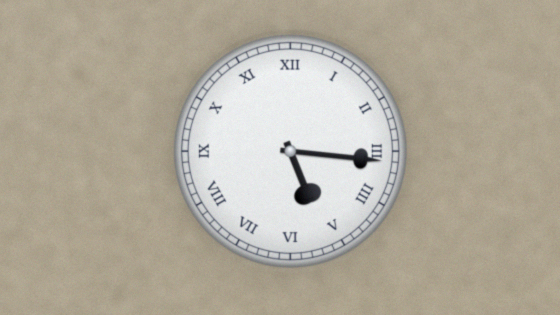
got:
**5:16**
